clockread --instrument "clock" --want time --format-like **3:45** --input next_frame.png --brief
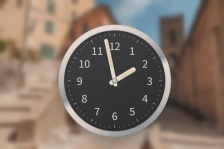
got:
**1:58**
